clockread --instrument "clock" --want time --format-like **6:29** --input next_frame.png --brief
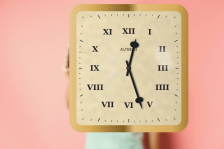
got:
**12:27**
